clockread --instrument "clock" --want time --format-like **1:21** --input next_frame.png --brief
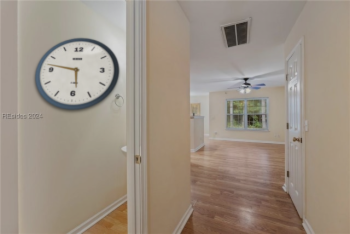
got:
**5:47**
